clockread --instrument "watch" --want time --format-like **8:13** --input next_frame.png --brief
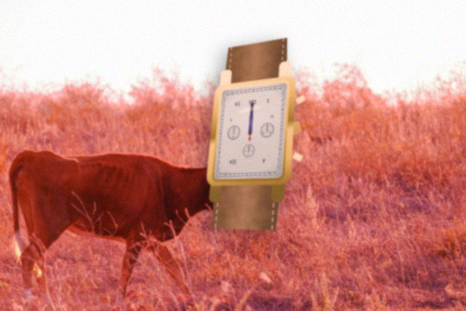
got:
**12:00**
